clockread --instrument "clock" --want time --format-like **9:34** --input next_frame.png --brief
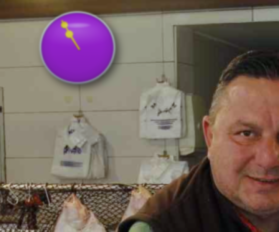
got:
**10:55**
